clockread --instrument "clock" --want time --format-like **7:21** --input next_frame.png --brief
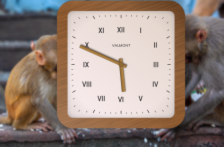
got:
**5:49**
